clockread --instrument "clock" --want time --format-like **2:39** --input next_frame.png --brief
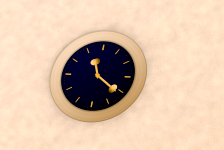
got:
**11:21**
